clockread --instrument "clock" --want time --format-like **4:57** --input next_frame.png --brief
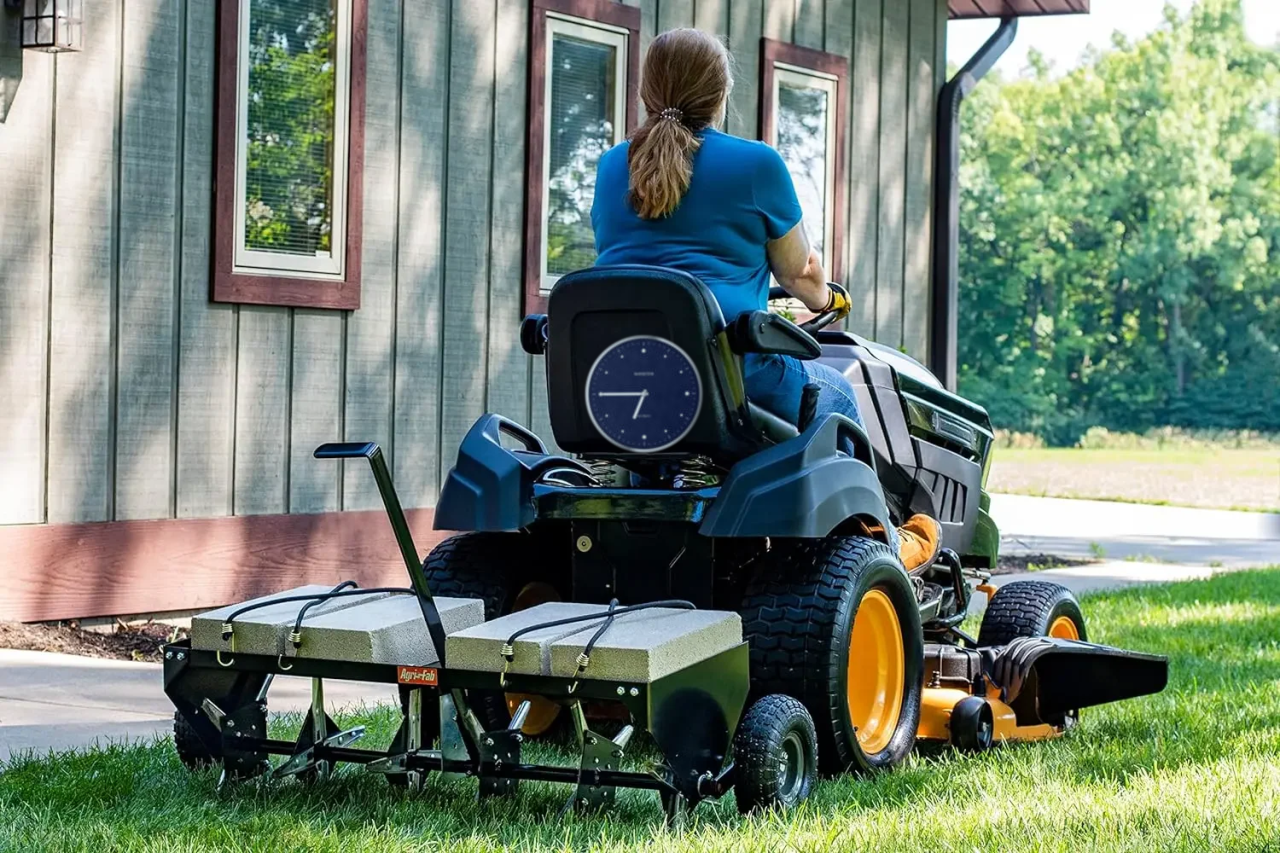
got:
**6:45**
